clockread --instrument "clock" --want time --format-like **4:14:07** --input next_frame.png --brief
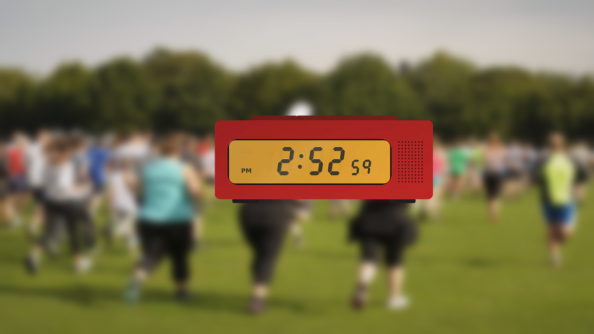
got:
**2:52:59**
